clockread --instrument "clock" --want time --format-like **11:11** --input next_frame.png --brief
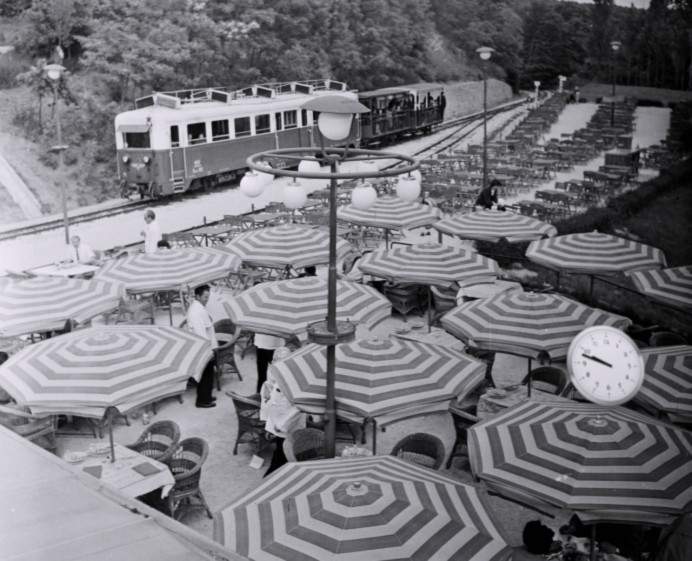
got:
**9:48**
